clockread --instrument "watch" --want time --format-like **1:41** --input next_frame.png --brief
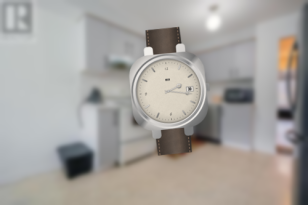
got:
**2:17**
